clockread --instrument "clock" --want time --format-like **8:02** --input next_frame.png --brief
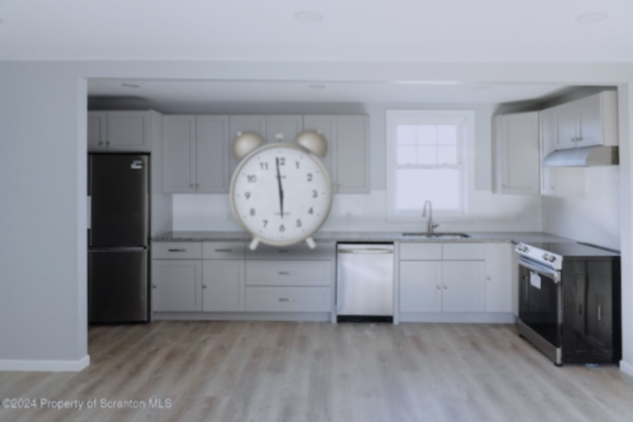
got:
**5:59**
